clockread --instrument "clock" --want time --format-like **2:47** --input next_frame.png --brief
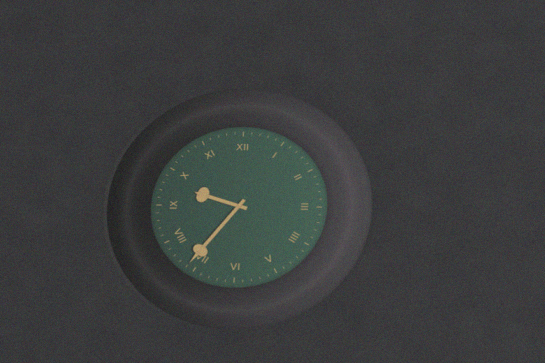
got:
**9:36**
